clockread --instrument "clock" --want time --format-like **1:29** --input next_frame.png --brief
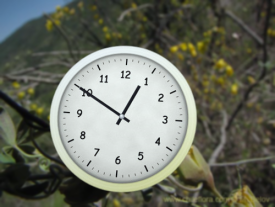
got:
**12:50**
